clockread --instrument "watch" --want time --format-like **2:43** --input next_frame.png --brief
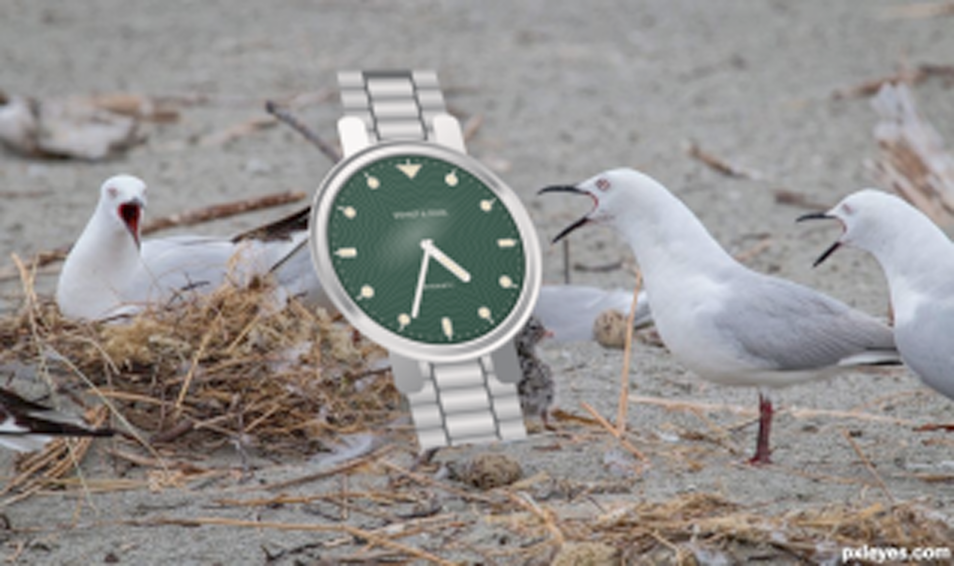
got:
**4:34**
